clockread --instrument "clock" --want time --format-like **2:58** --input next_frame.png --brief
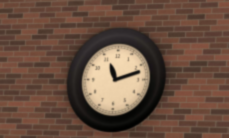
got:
**11:12**
